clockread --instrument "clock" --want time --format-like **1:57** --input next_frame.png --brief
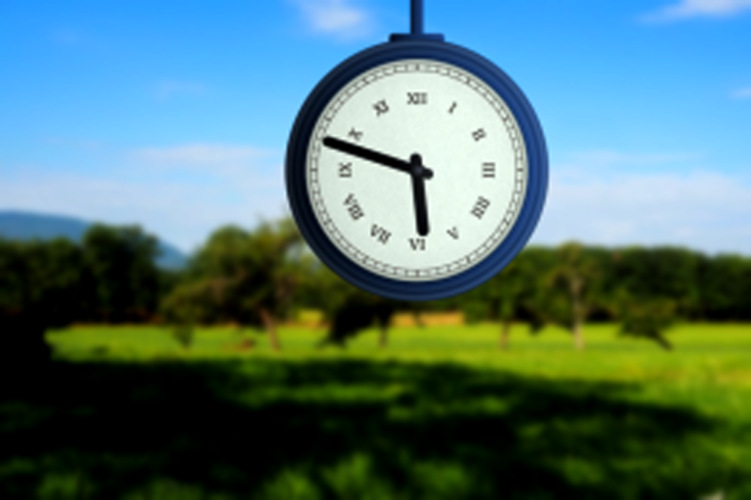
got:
**5:48**
